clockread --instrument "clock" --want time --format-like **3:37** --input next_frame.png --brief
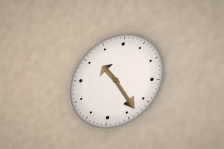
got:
**10:23**
